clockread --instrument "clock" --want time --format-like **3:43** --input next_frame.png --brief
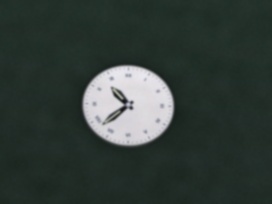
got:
**10:38**
